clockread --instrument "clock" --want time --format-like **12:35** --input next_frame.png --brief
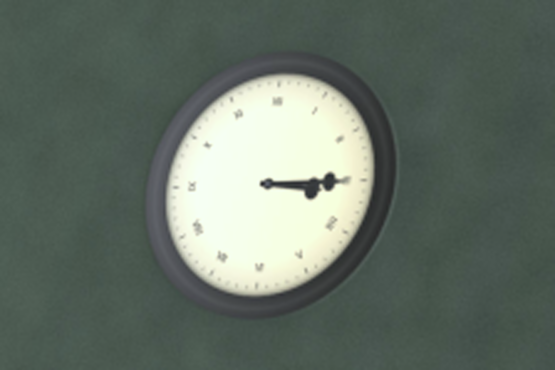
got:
**3:15**
